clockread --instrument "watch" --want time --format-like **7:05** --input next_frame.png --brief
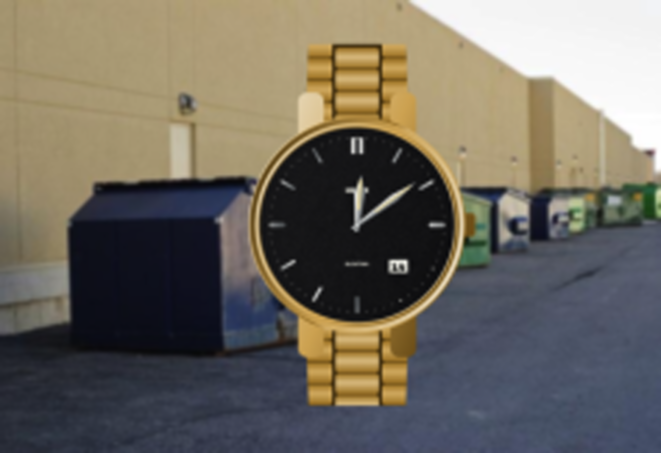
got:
**12:09**
